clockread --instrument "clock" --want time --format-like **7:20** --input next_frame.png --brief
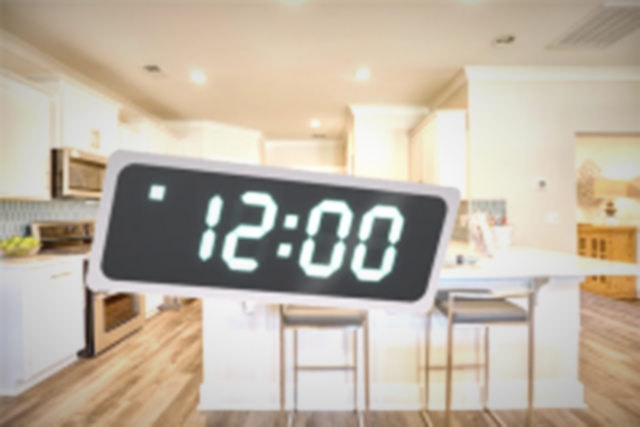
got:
**12:00**
